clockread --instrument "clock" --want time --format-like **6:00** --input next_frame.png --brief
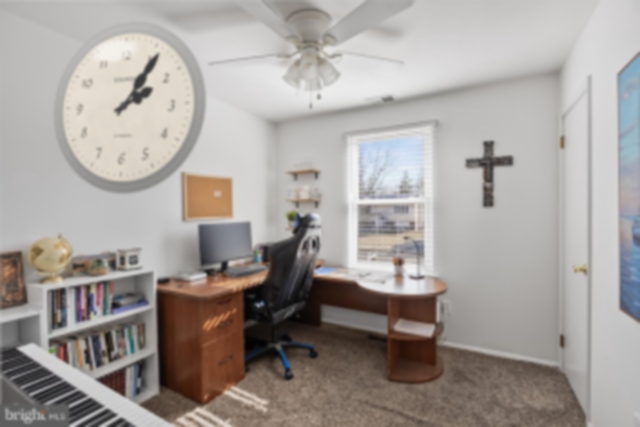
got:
**2:06**
